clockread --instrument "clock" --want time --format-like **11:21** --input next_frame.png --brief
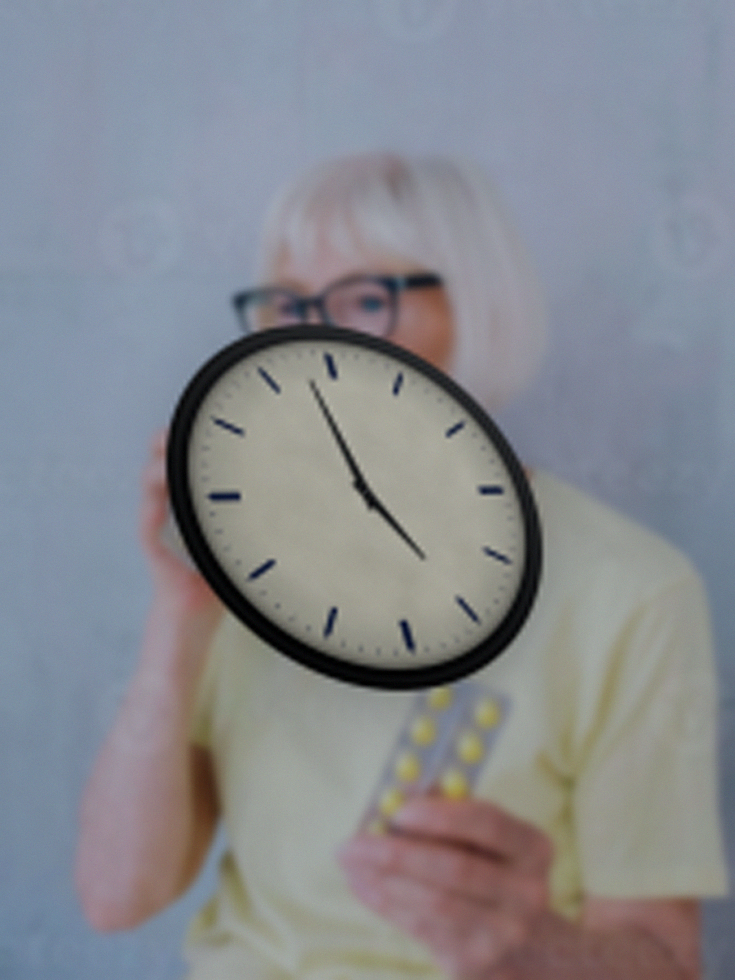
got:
**4:58**
